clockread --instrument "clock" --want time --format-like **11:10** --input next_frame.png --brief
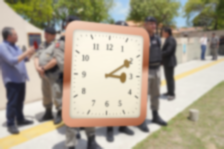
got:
**3:10**
